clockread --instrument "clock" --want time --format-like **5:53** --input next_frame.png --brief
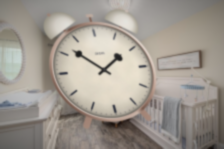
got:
**1:52**
